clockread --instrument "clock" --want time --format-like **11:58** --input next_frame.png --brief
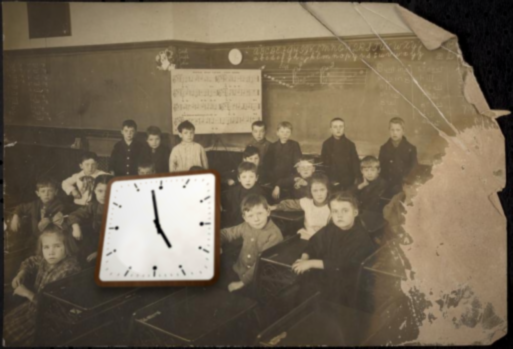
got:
**4:58**
